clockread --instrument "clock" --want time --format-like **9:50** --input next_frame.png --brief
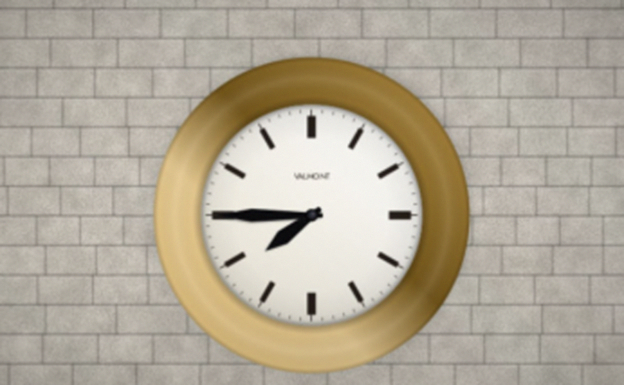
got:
**7:45**
